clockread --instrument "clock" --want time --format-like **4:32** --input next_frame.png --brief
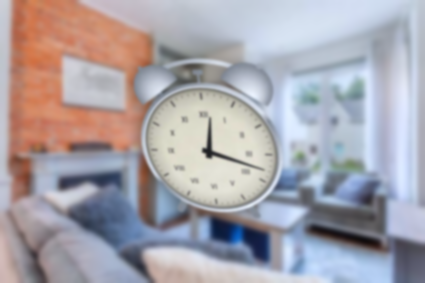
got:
**12:18**
